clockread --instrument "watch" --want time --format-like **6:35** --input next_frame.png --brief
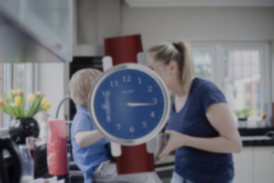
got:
**3:16**
